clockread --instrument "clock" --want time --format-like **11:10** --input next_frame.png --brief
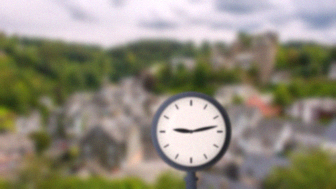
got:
**9:13**
